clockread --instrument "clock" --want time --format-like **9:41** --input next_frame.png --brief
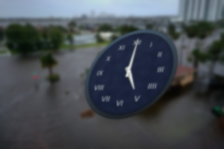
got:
**5:00**
